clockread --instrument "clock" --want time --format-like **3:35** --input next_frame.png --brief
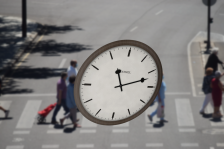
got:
**11:12**
